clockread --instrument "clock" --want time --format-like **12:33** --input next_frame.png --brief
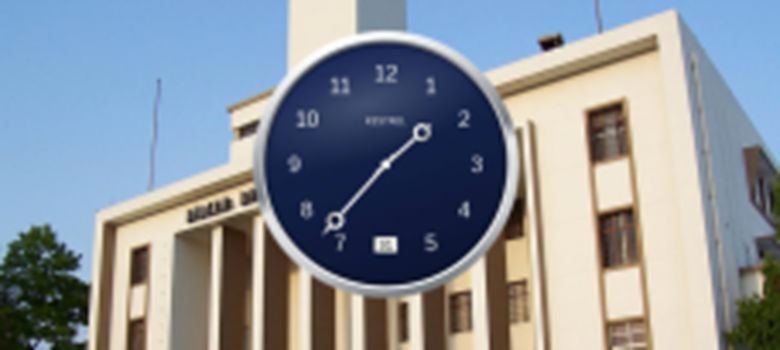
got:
**1:37**
